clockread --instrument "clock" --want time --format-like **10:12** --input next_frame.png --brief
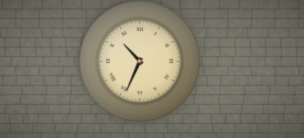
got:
**10:34**
